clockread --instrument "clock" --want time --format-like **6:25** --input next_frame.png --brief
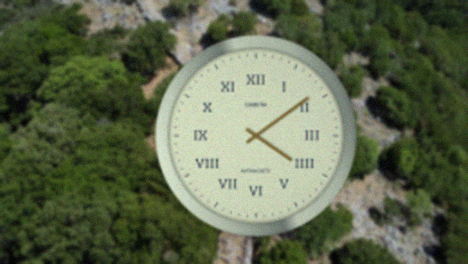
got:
**4:09**
